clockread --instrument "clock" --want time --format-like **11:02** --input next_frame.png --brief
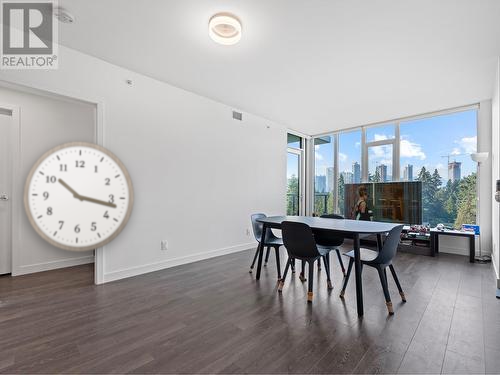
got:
**10:17**
